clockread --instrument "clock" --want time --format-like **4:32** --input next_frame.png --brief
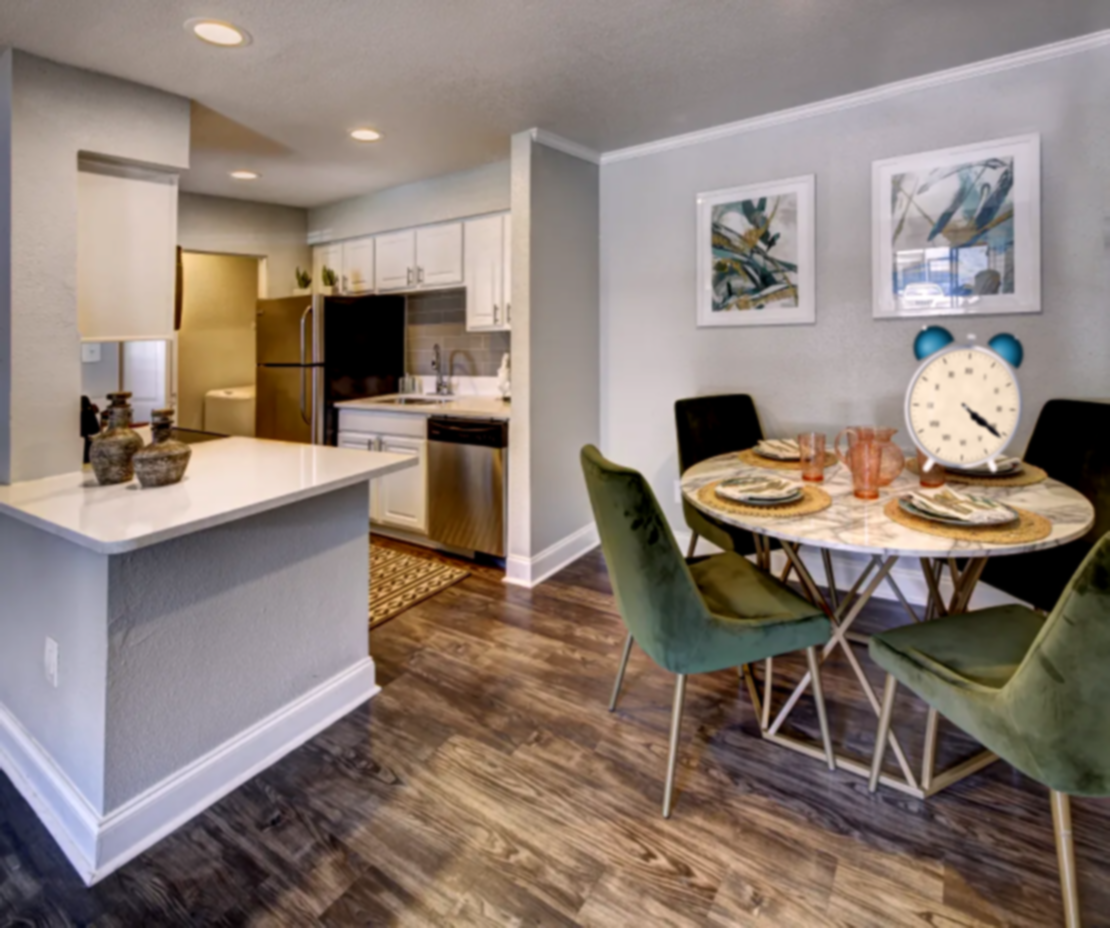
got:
**4:21**
